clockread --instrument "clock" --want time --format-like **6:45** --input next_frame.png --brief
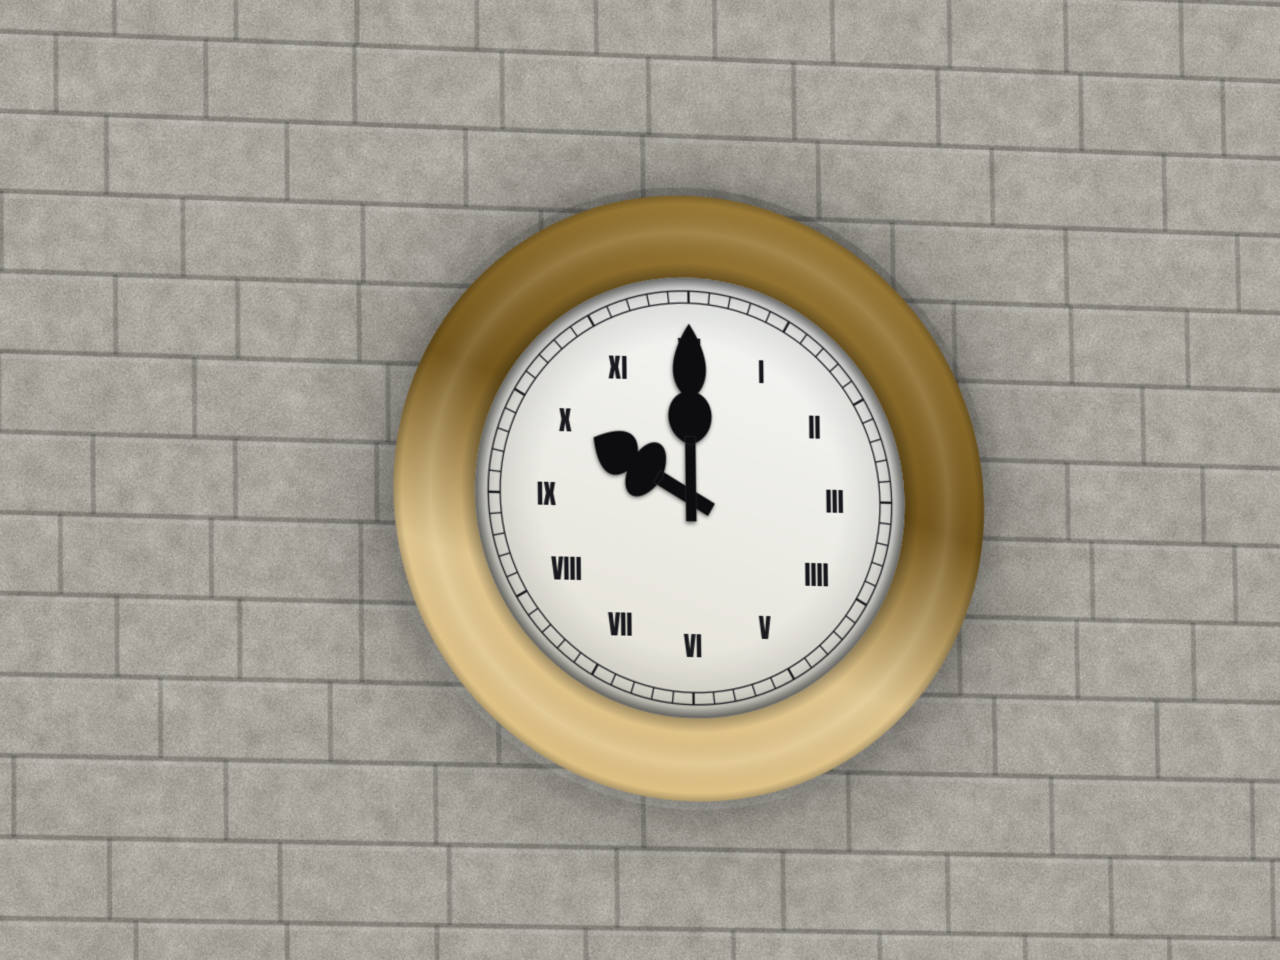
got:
**10:00**
